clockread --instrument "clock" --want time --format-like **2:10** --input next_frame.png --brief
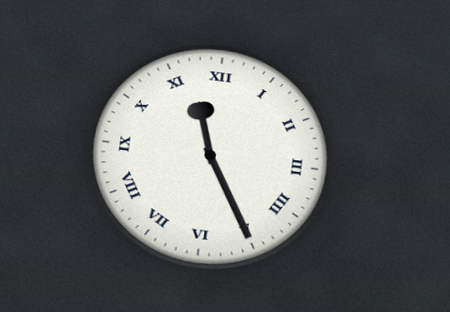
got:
**11:25**
